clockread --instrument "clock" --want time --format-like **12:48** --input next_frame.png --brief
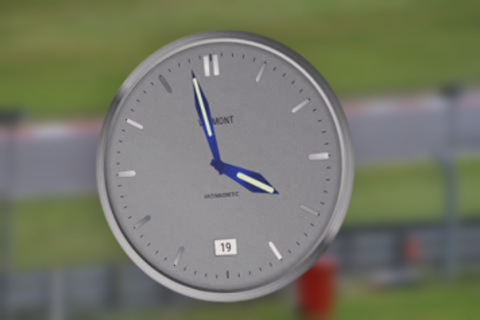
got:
**3:58**
